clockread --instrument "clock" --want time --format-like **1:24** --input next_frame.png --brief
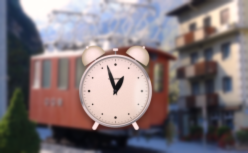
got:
**12:57**
